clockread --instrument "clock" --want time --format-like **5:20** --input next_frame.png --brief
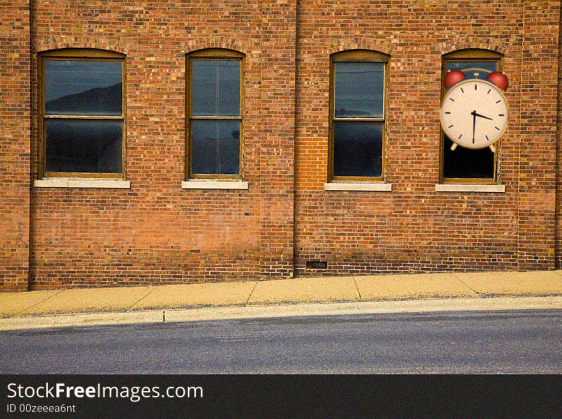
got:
**3:30**
